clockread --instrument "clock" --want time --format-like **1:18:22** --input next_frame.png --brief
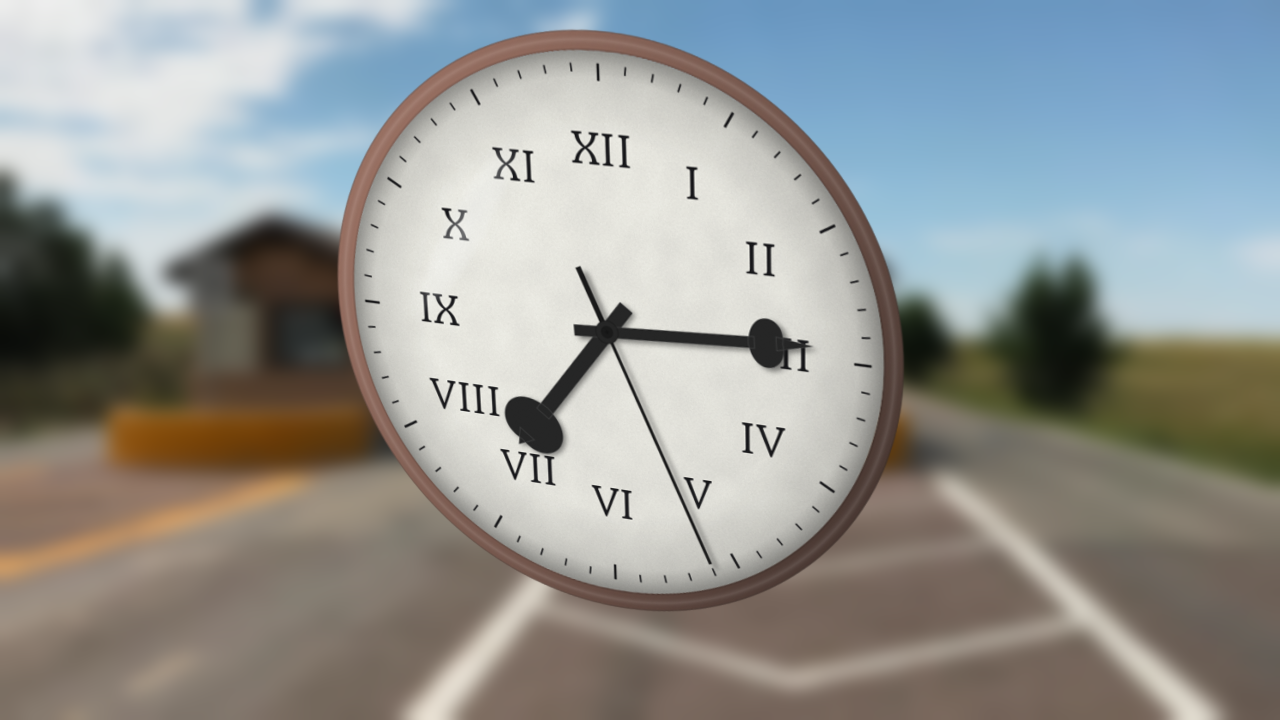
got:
**7:14:26**
